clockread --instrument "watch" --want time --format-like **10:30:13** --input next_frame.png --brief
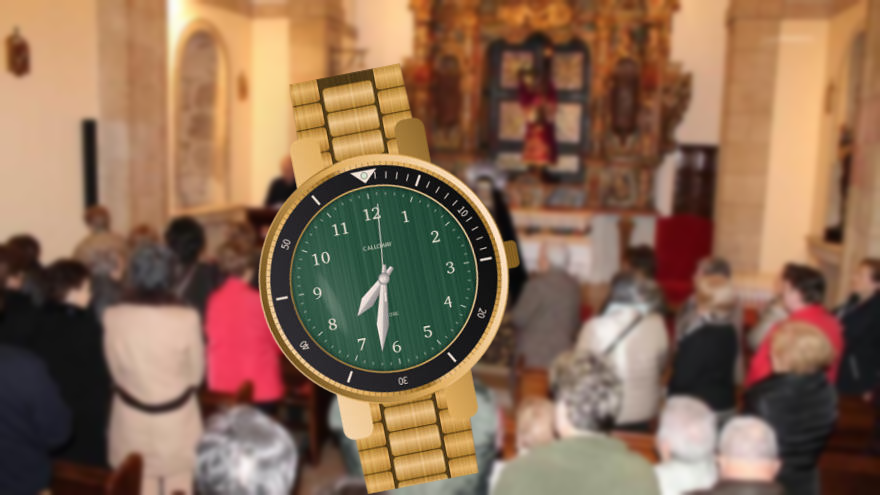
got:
**7:32:01**
